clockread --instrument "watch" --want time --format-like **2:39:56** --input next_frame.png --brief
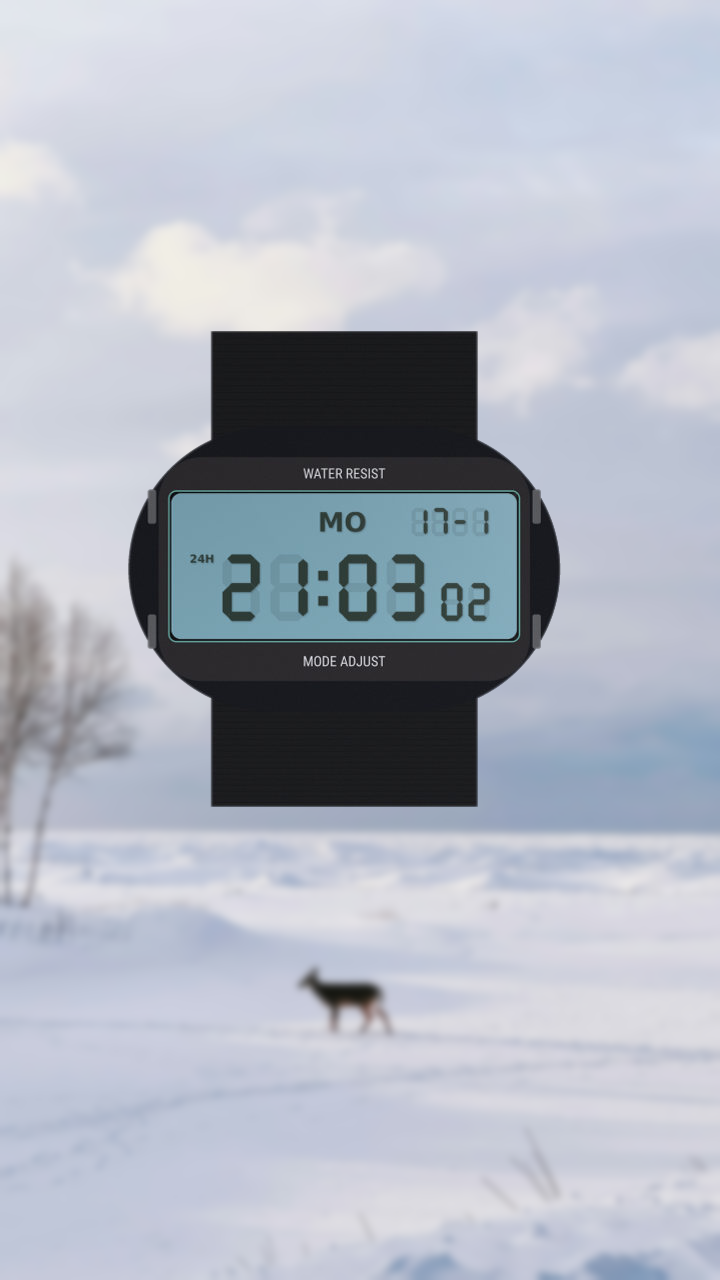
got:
**21:03:02**
